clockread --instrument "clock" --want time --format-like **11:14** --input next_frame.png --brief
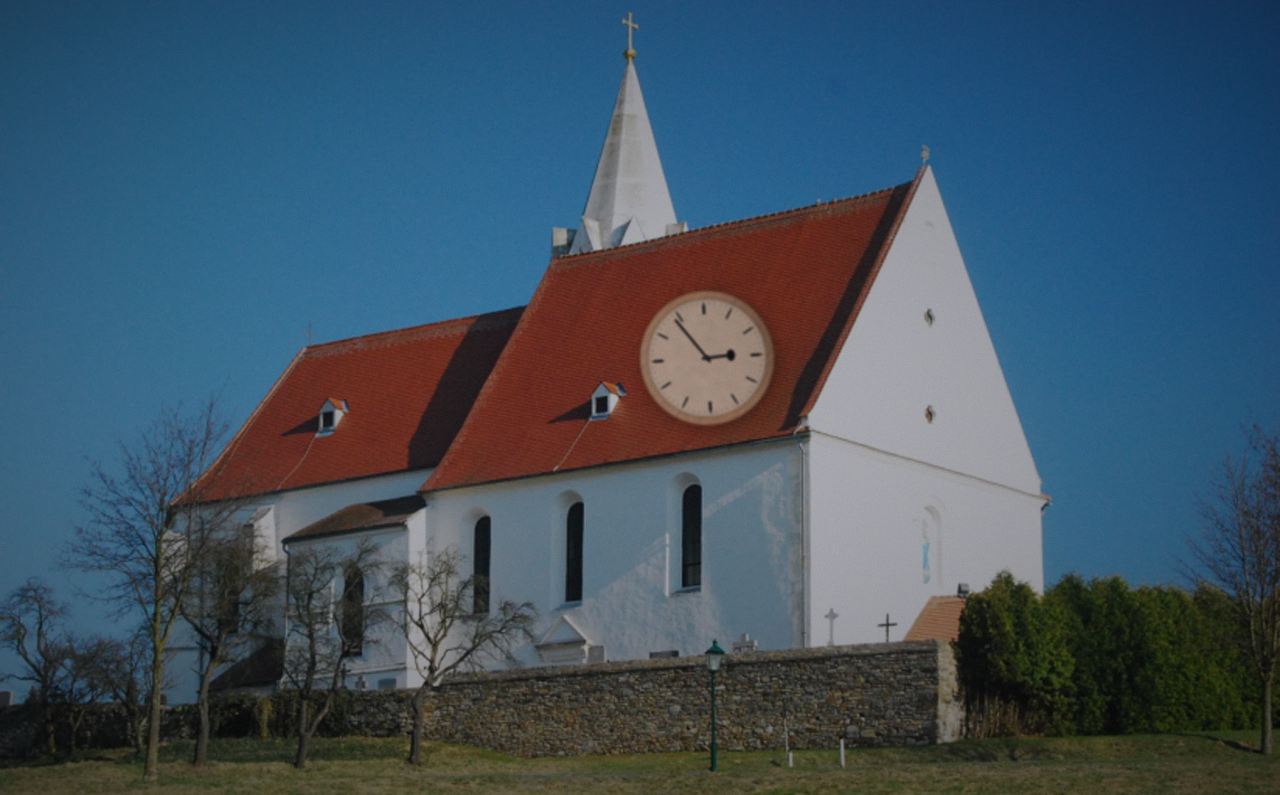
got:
**2:54**
